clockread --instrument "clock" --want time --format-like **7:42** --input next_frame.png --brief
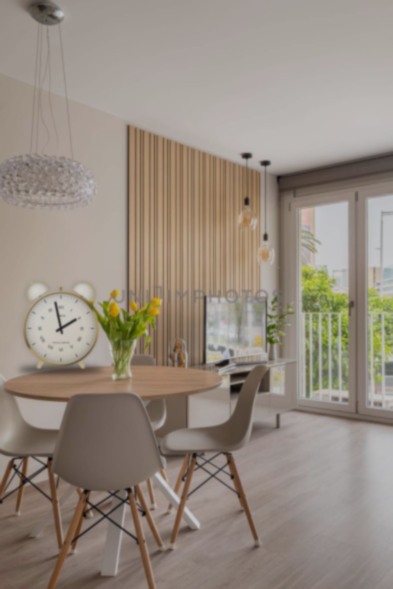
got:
**1:58**
